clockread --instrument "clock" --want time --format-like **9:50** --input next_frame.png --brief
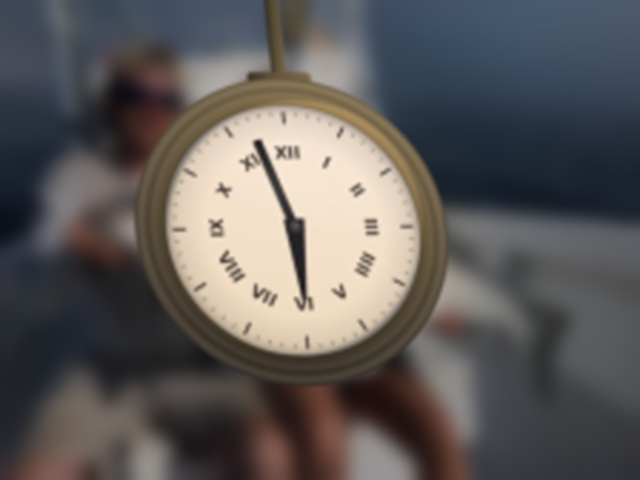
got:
**5:57**
